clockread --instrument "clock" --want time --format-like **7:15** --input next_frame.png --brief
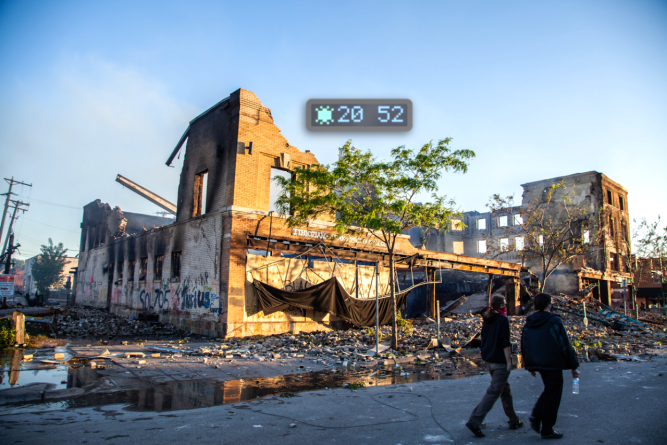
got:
**20:52**
